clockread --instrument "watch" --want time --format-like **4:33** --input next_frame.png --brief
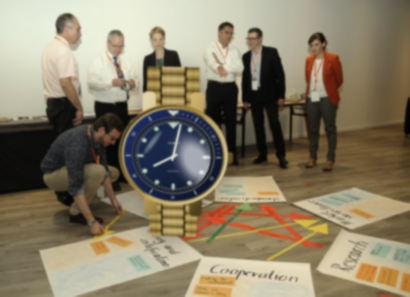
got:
**8:02**
